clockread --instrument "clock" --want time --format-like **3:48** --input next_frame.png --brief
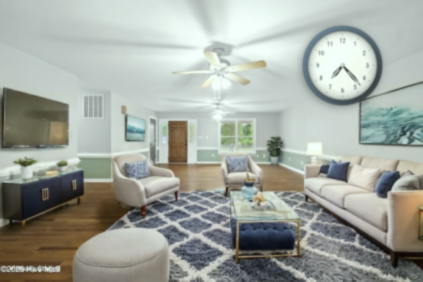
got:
**7:23**
